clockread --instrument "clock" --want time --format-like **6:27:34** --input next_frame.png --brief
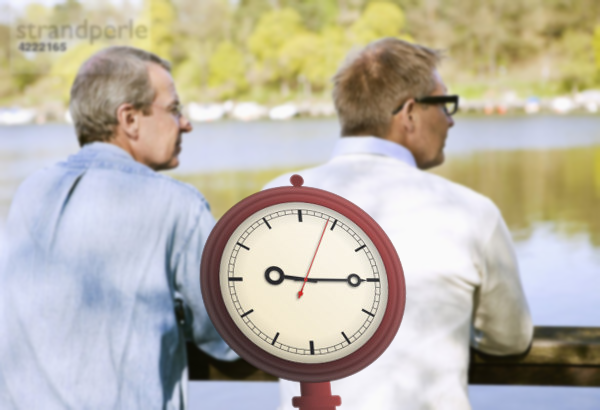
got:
**9:15:04**
